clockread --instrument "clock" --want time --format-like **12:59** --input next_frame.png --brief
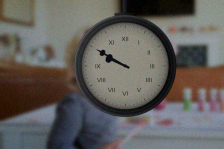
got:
**9:50**
